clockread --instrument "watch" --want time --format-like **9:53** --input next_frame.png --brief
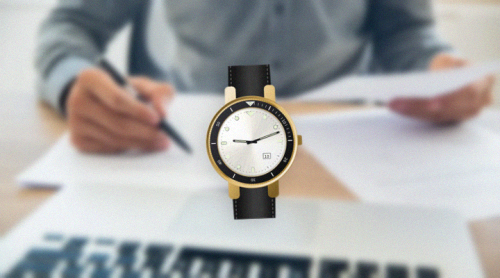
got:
**9:12**
